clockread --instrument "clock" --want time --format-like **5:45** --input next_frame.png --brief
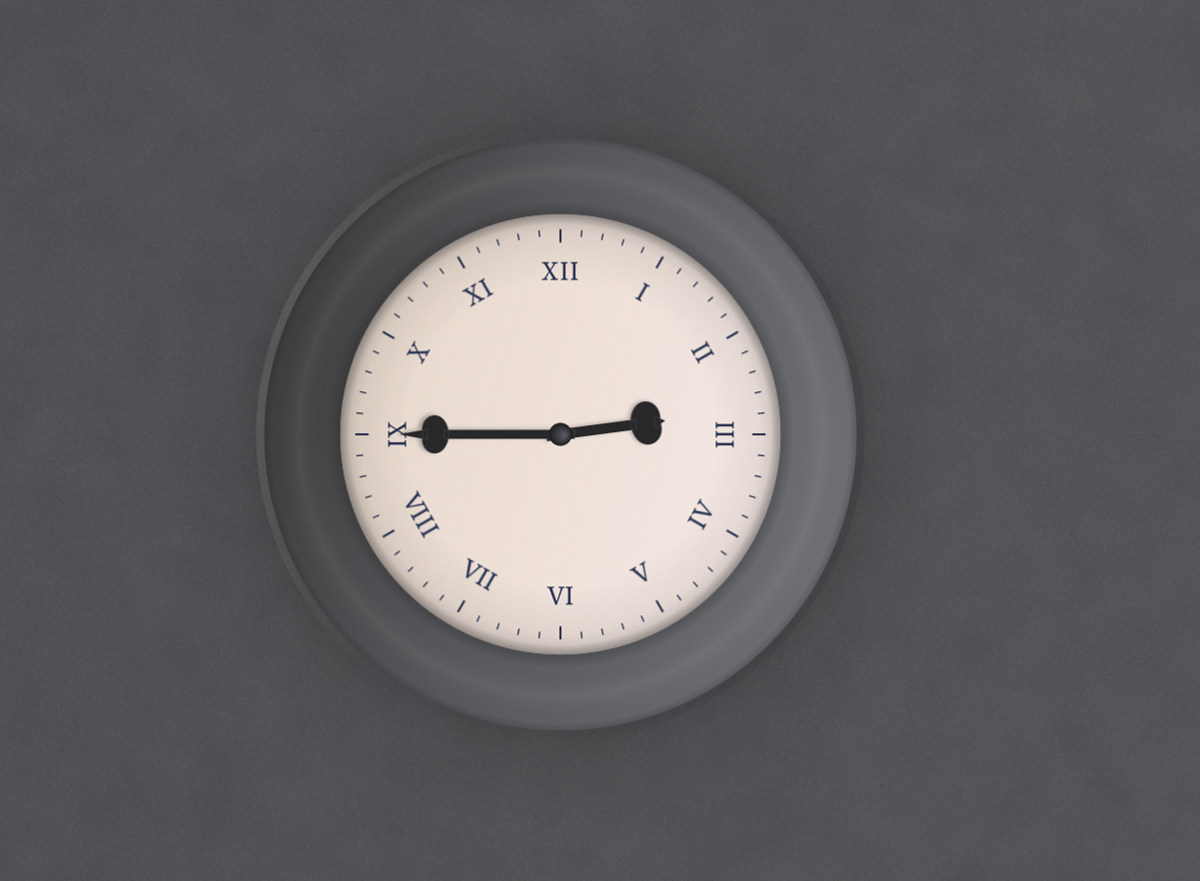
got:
**2:45**
